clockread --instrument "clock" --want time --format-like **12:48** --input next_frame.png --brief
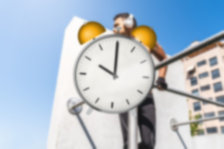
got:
**10:00**
